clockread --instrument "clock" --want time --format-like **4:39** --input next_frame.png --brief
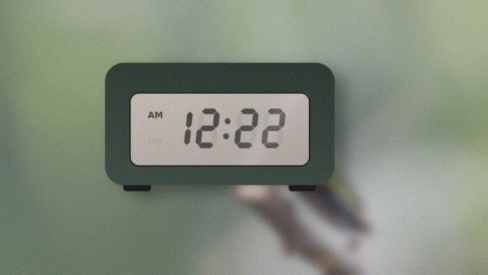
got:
**12:22**
